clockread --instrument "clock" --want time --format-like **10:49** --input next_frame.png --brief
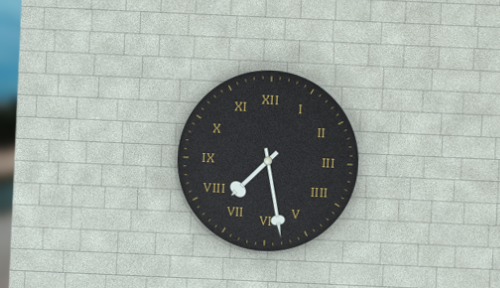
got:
**7:28**
